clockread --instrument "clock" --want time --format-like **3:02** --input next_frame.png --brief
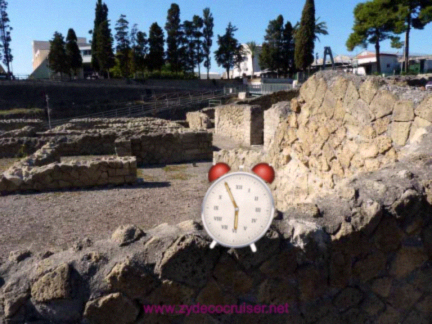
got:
**5:55**
